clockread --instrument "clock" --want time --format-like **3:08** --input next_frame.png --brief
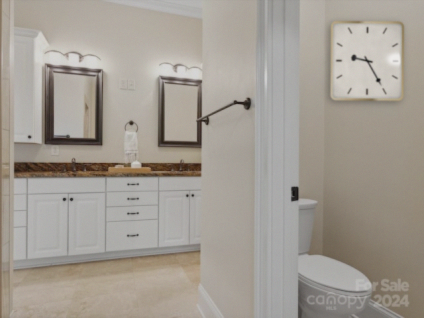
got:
**9:25**
